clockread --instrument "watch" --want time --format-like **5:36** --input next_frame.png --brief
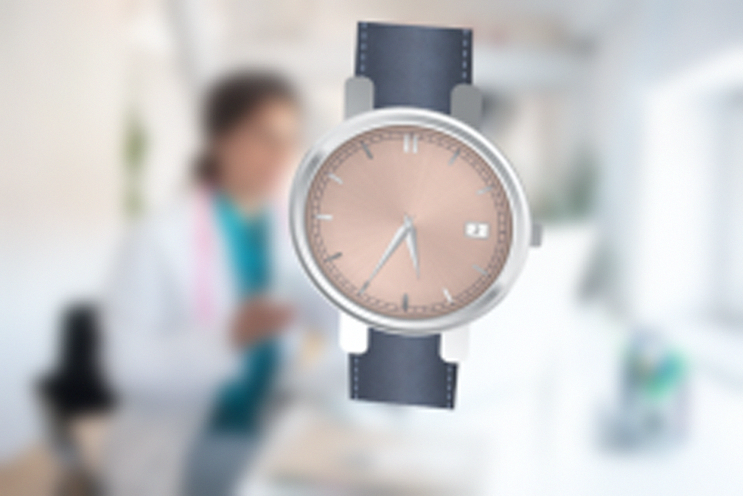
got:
**5:35**
